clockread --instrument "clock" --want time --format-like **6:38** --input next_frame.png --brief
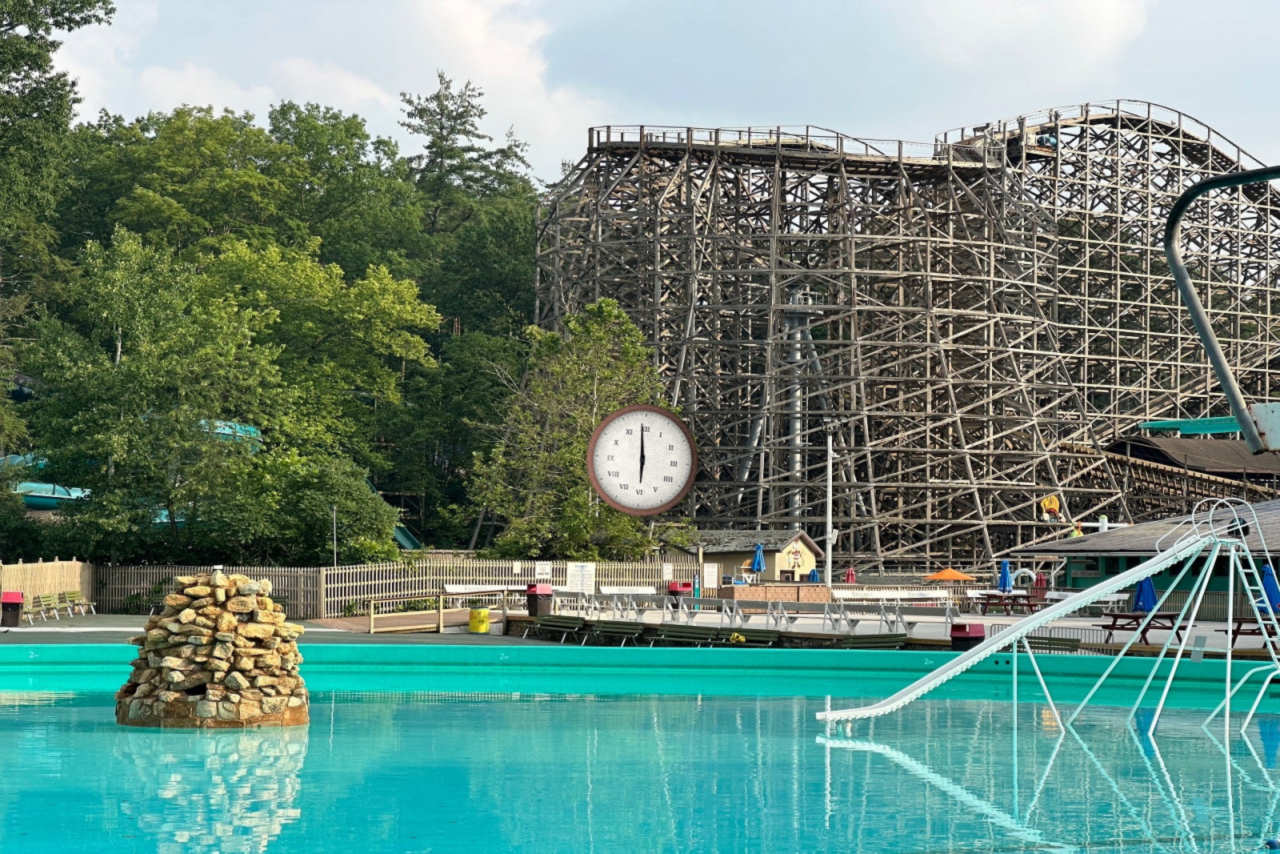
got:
**5:59**
